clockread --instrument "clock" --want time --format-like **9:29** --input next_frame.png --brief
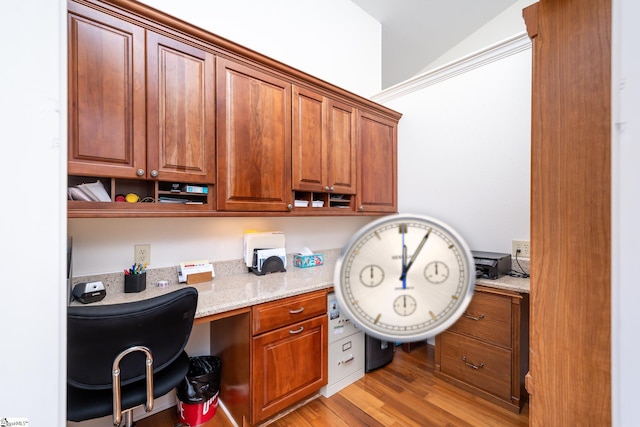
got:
**12:05**
